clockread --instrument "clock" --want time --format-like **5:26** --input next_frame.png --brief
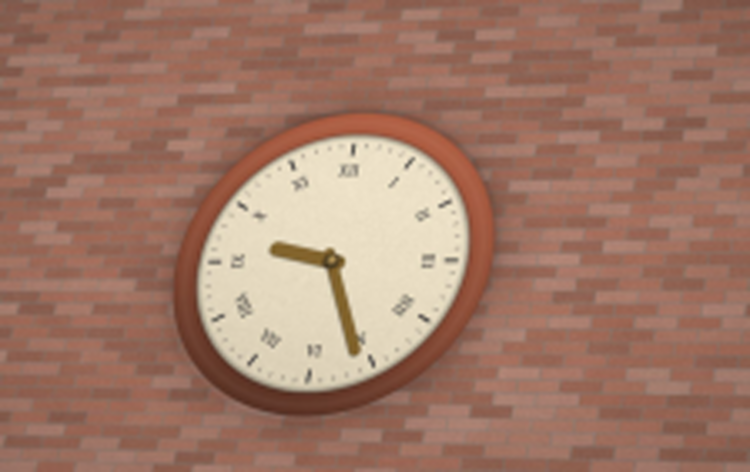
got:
**9:26**
